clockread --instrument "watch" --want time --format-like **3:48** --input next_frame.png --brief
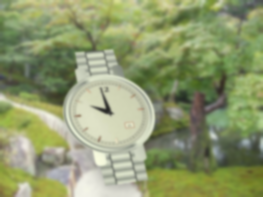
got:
**9:59**
